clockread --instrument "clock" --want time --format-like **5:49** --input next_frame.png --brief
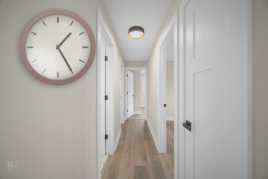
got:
**1:25**
